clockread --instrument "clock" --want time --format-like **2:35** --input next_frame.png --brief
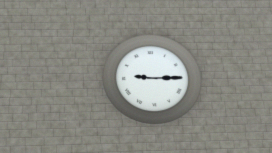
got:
**9:15**
